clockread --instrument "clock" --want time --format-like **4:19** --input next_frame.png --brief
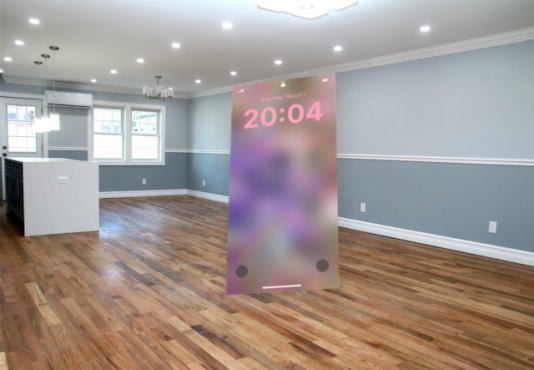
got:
**20:04**
